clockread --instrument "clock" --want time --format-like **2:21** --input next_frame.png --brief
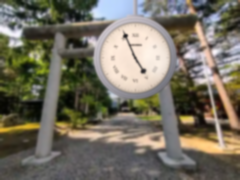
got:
**4:56**
